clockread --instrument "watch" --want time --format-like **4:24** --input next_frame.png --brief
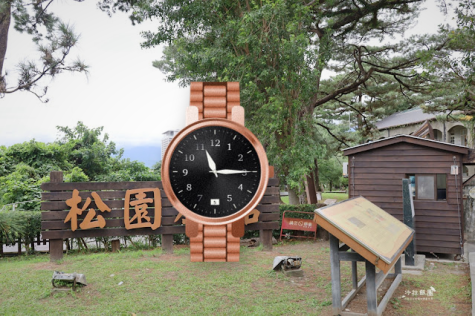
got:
**11:15**
